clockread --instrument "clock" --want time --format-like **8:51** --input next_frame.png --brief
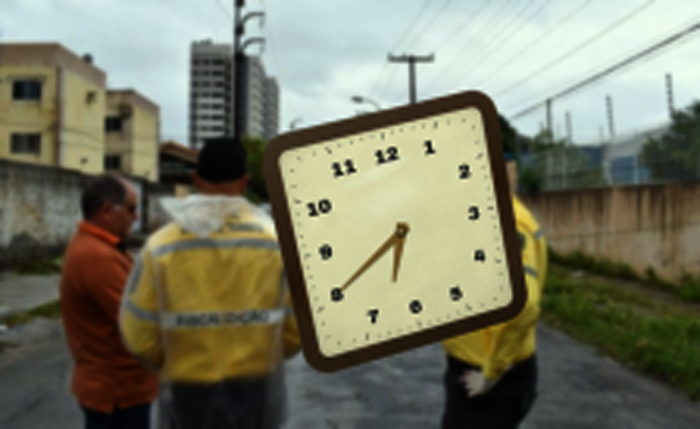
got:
**6:40**
